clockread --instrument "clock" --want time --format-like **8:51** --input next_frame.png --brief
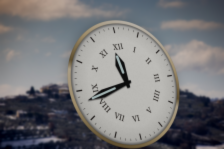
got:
**11:43**
